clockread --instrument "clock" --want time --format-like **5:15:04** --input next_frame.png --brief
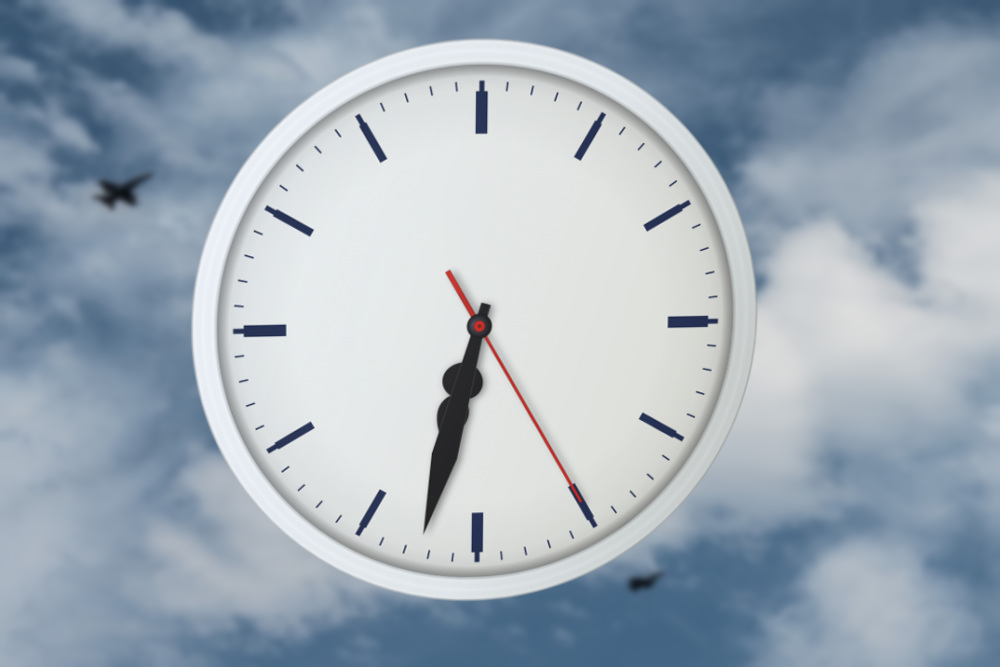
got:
**6:32:25**
